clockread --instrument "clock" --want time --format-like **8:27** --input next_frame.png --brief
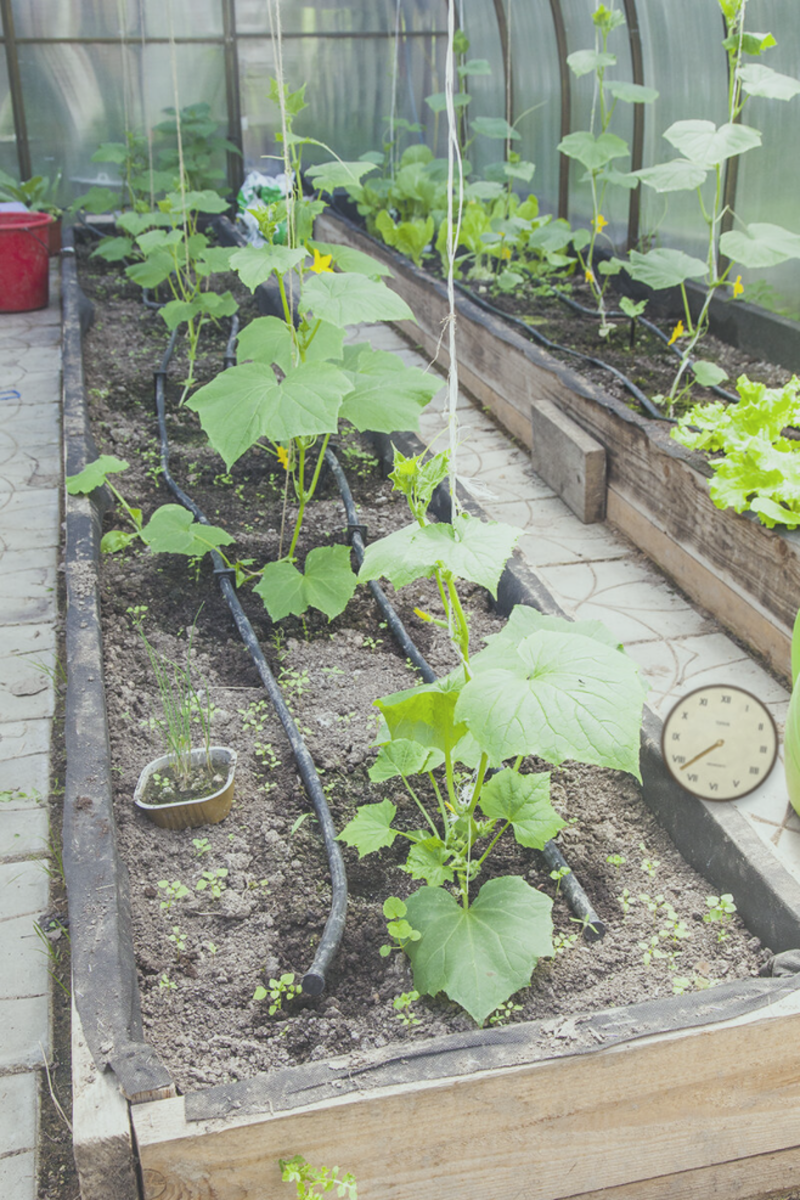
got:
**7:38**
